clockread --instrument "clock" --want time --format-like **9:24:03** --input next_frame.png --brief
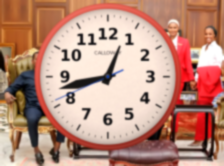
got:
**12:42:41**
